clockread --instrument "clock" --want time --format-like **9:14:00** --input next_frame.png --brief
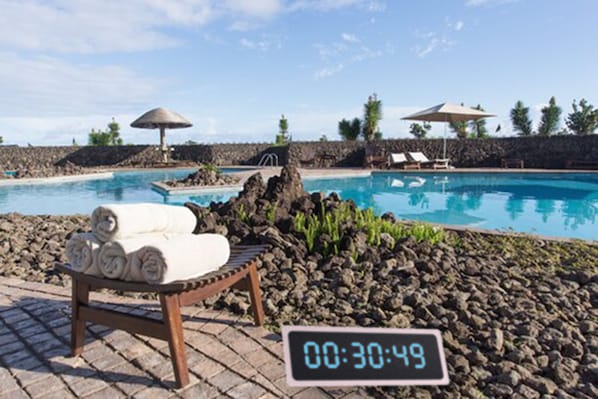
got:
**0:30:49**
